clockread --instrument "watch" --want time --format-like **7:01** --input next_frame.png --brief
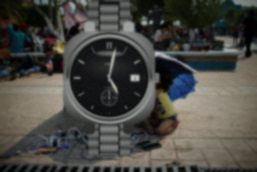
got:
**5:02**
